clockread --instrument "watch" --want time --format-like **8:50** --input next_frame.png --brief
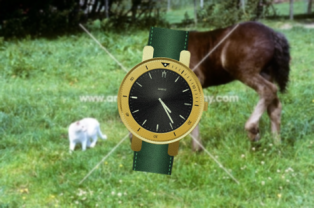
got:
**4:24**
